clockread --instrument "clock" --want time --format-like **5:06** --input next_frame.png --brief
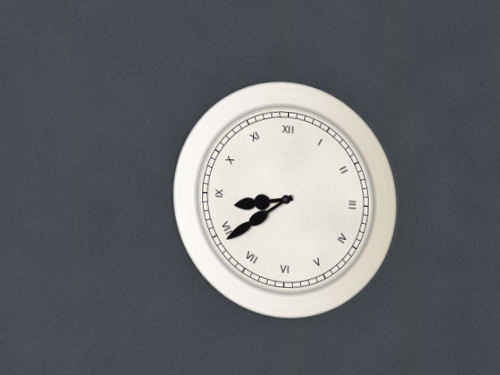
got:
**8:39**
